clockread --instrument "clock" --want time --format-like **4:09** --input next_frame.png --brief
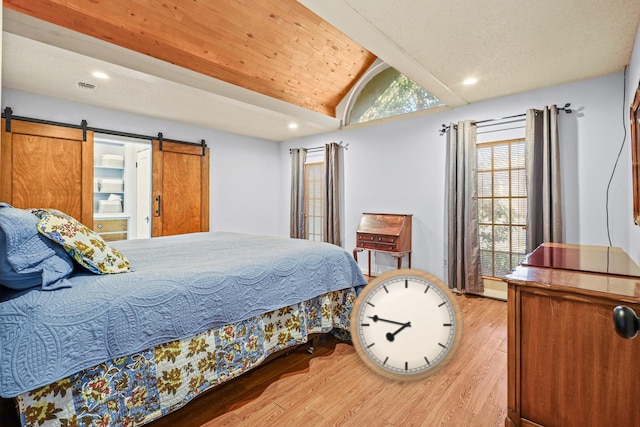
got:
**7:47**
